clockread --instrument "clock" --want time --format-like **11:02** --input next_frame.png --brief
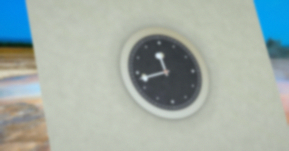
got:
**11:43**
